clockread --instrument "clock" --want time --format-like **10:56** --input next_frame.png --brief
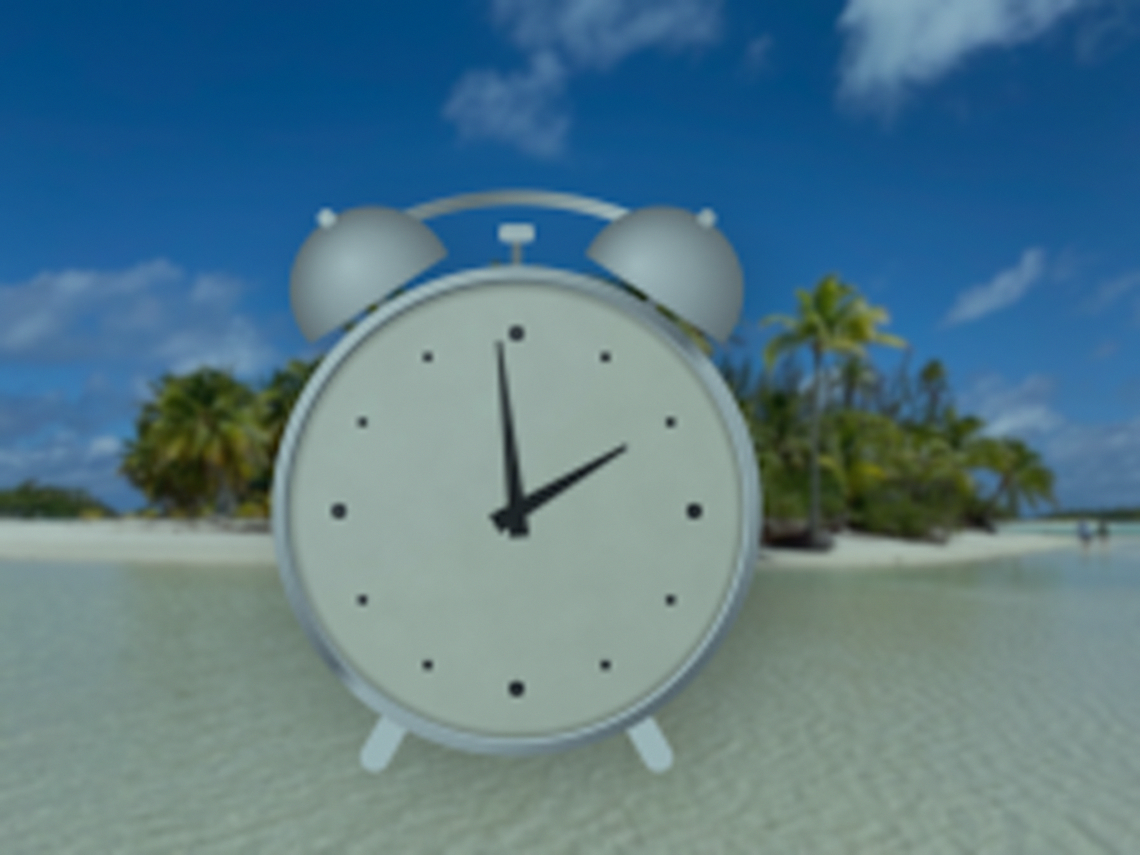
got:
**1:59**
